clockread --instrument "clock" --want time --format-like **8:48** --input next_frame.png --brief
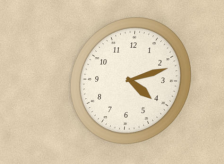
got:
**4:12**
